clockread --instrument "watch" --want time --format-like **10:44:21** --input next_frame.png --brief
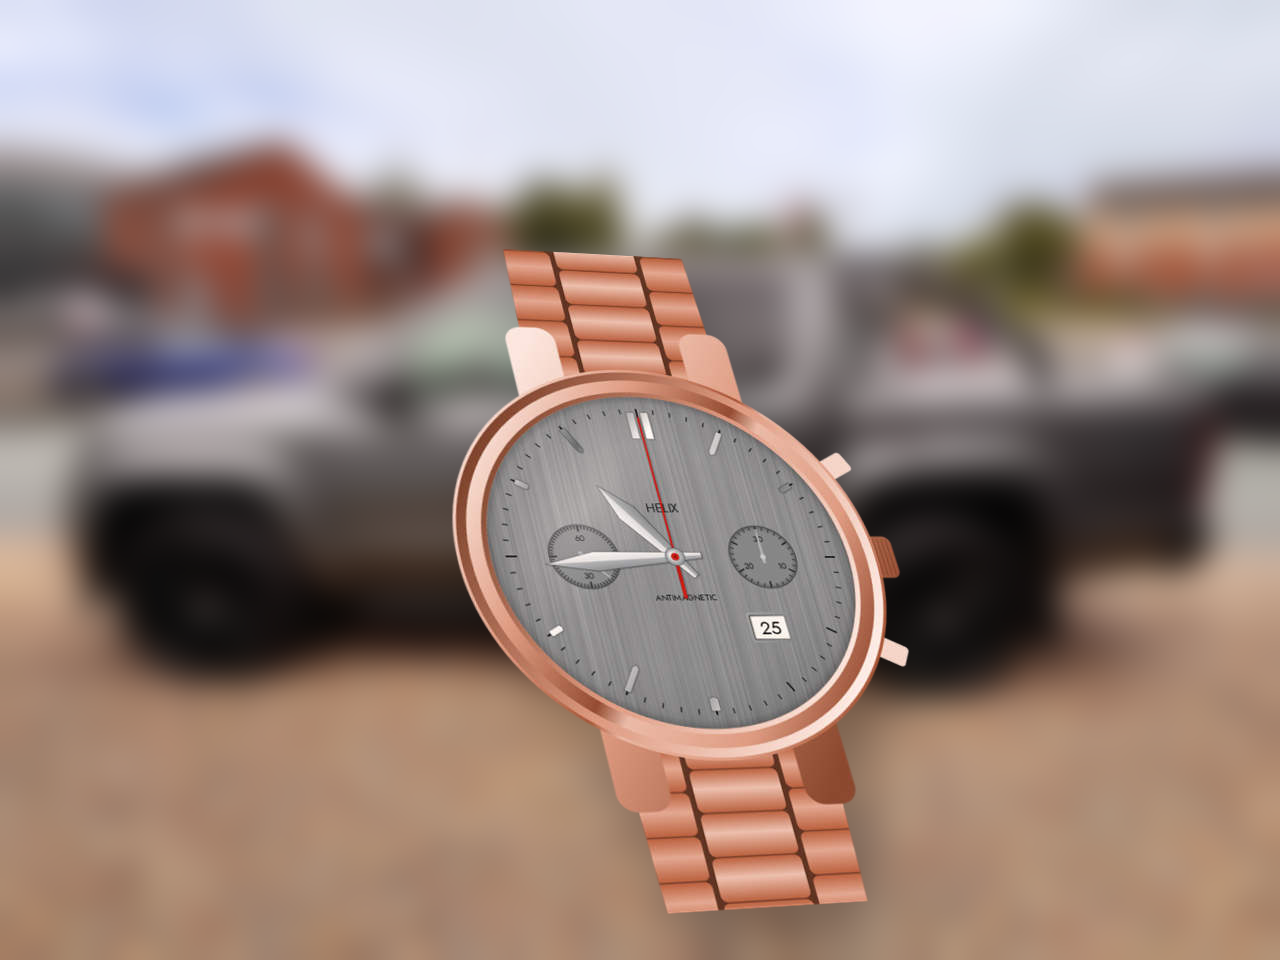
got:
**10:44:23**
